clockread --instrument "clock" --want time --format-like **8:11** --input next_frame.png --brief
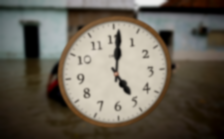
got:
**5:01**
